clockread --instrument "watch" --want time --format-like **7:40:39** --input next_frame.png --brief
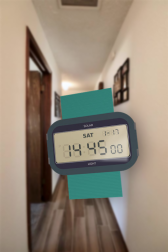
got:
**14:45:00**
